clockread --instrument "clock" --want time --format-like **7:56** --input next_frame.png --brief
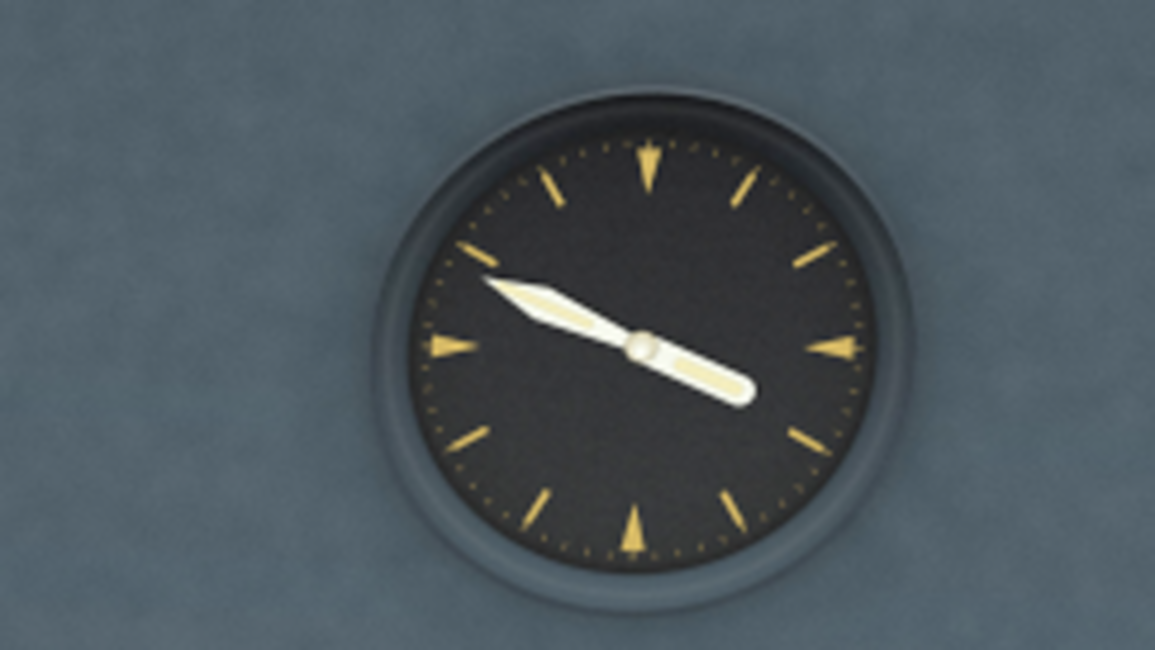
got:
**3:49**
